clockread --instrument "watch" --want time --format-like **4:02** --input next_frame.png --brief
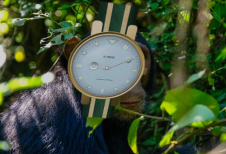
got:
**9:10**
